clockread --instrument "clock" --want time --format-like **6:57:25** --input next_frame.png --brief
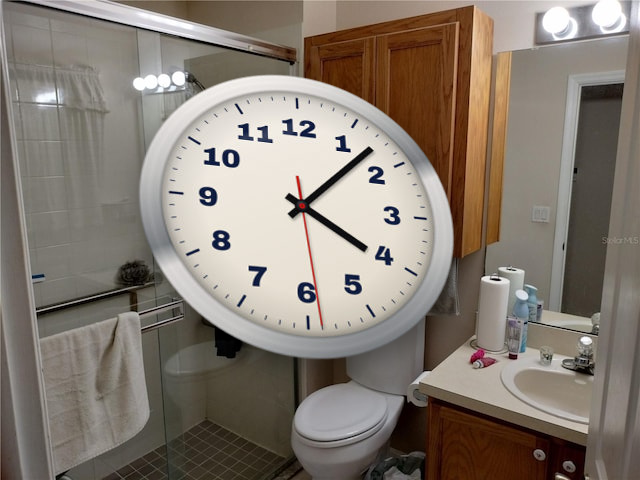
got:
**4:07:29**
